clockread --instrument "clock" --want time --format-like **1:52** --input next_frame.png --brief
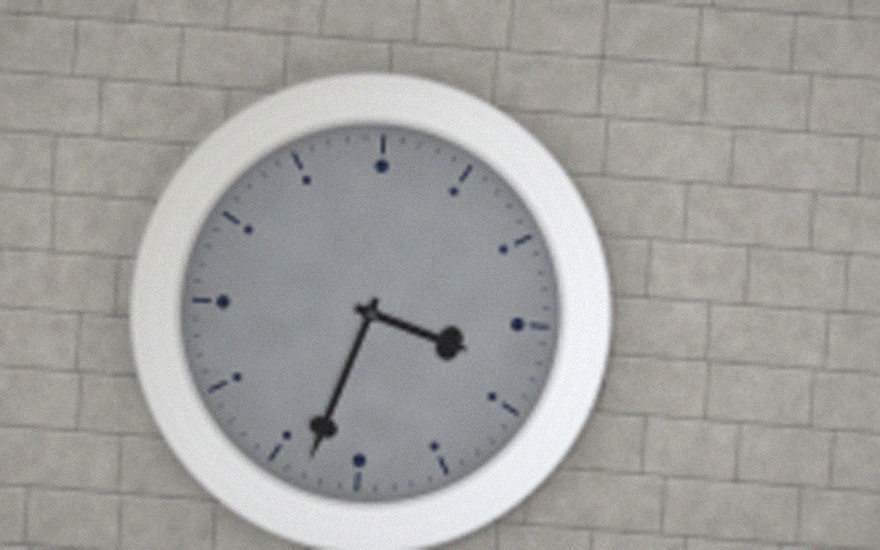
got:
**3:33**
